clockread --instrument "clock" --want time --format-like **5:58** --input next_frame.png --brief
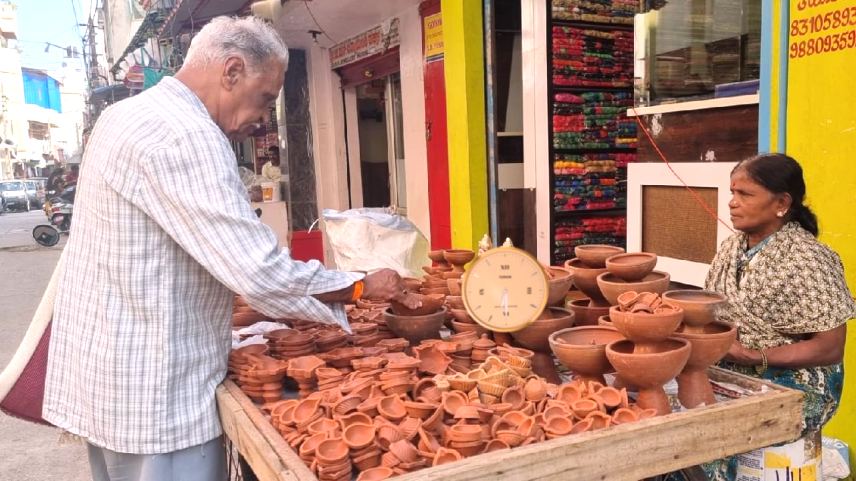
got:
**6:30**
